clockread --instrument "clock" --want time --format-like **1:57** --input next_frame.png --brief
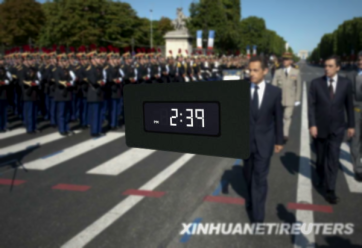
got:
**2:39**
